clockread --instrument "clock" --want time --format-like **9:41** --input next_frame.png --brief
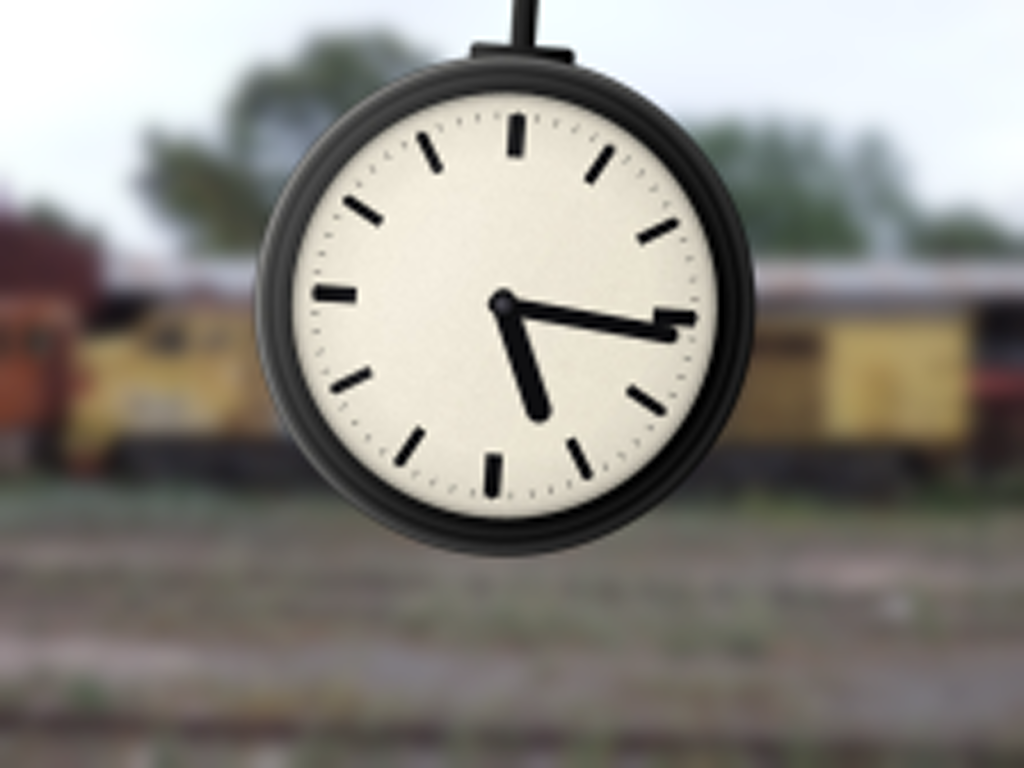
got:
**5:16**
